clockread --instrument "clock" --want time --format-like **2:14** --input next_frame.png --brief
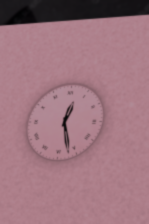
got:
**12:27**
